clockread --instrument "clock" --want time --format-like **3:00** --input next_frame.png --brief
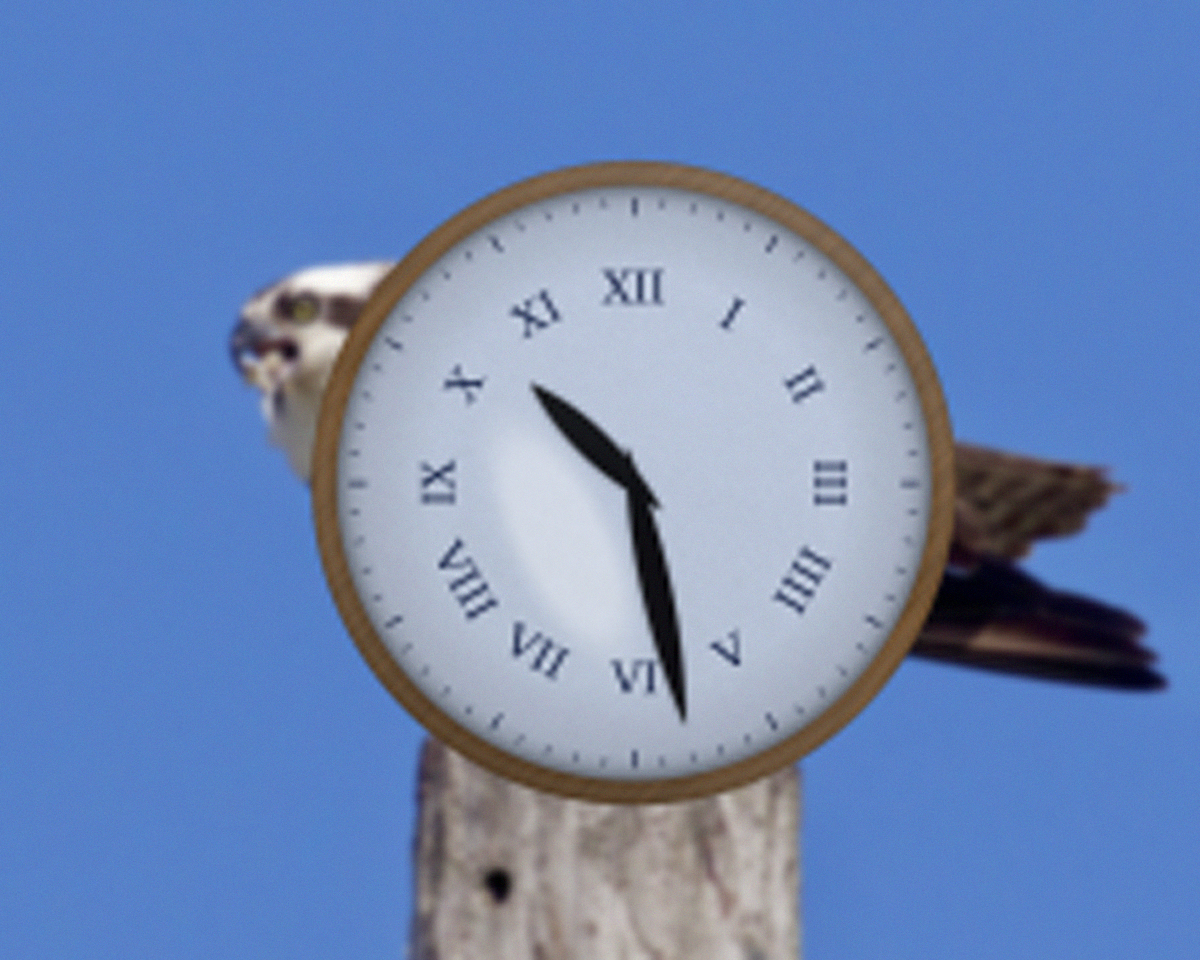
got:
**10:28**
